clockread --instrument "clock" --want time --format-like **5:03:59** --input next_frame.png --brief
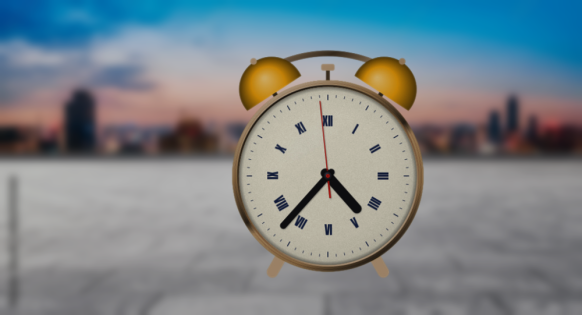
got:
**4:36:59**
